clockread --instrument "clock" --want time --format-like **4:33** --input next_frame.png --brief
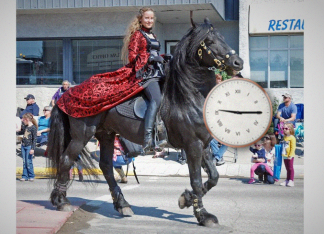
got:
**9:15**
